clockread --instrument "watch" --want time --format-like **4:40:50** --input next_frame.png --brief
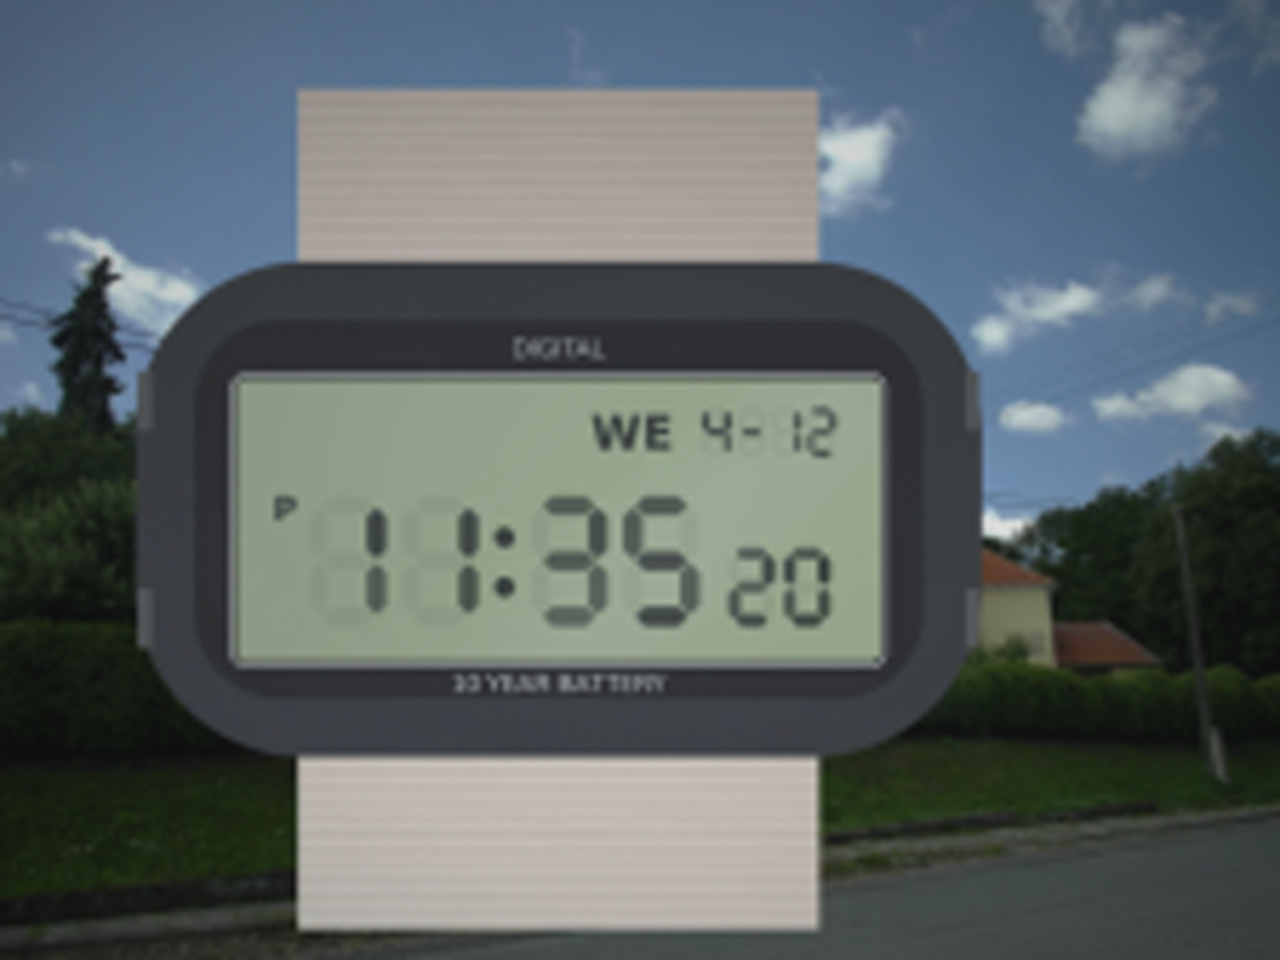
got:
**11:35:20**
